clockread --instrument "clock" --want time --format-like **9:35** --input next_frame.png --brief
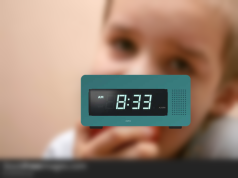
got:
**8:33**
